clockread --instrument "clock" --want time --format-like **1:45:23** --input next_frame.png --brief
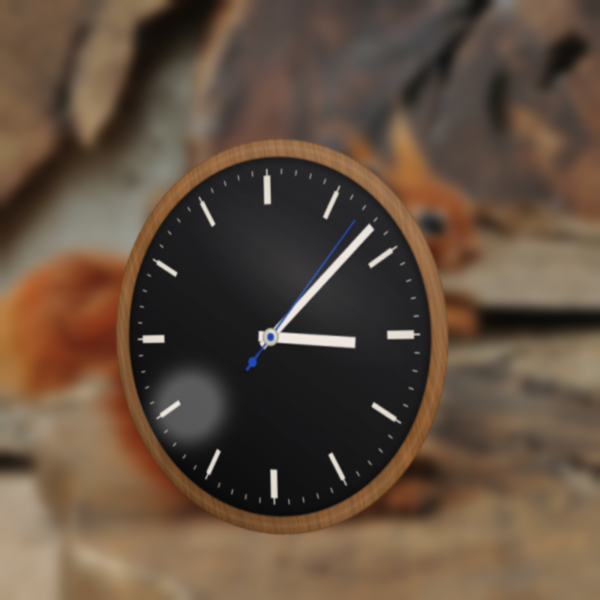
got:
**3:08:07**
